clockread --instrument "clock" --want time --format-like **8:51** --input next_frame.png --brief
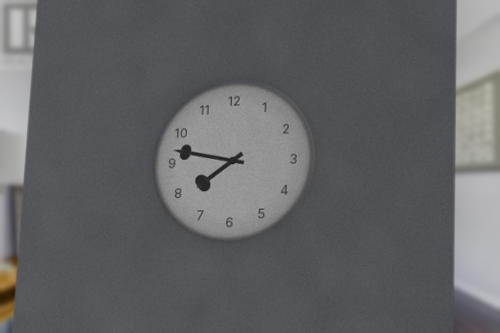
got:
**7:47**
